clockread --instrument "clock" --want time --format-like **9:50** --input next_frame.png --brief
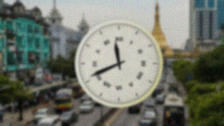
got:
**11:41**
